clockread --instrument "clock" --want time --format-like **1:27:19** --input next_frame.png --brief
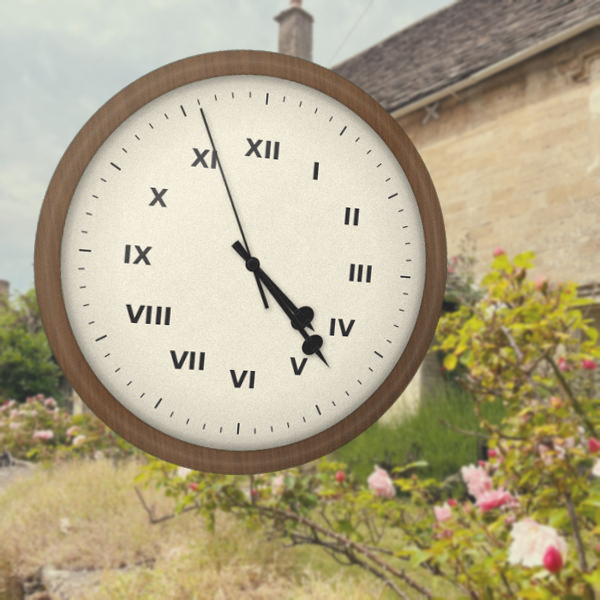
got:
**4:22:56**
